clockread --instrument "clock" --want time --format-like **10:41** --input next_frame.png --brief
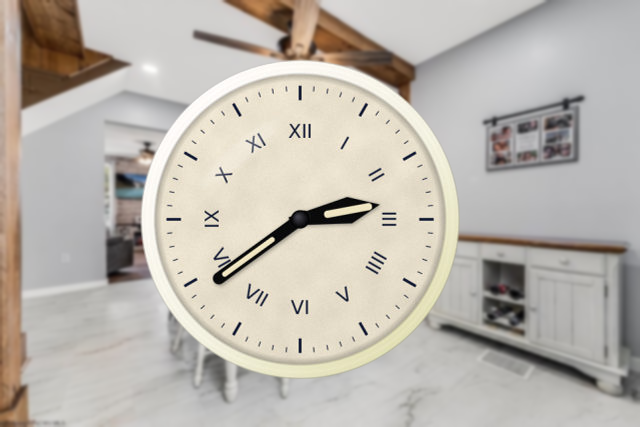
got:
**2:39**
